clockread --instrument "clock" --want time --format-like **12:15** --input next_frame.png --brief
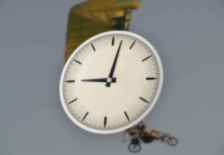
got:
**9:02**
